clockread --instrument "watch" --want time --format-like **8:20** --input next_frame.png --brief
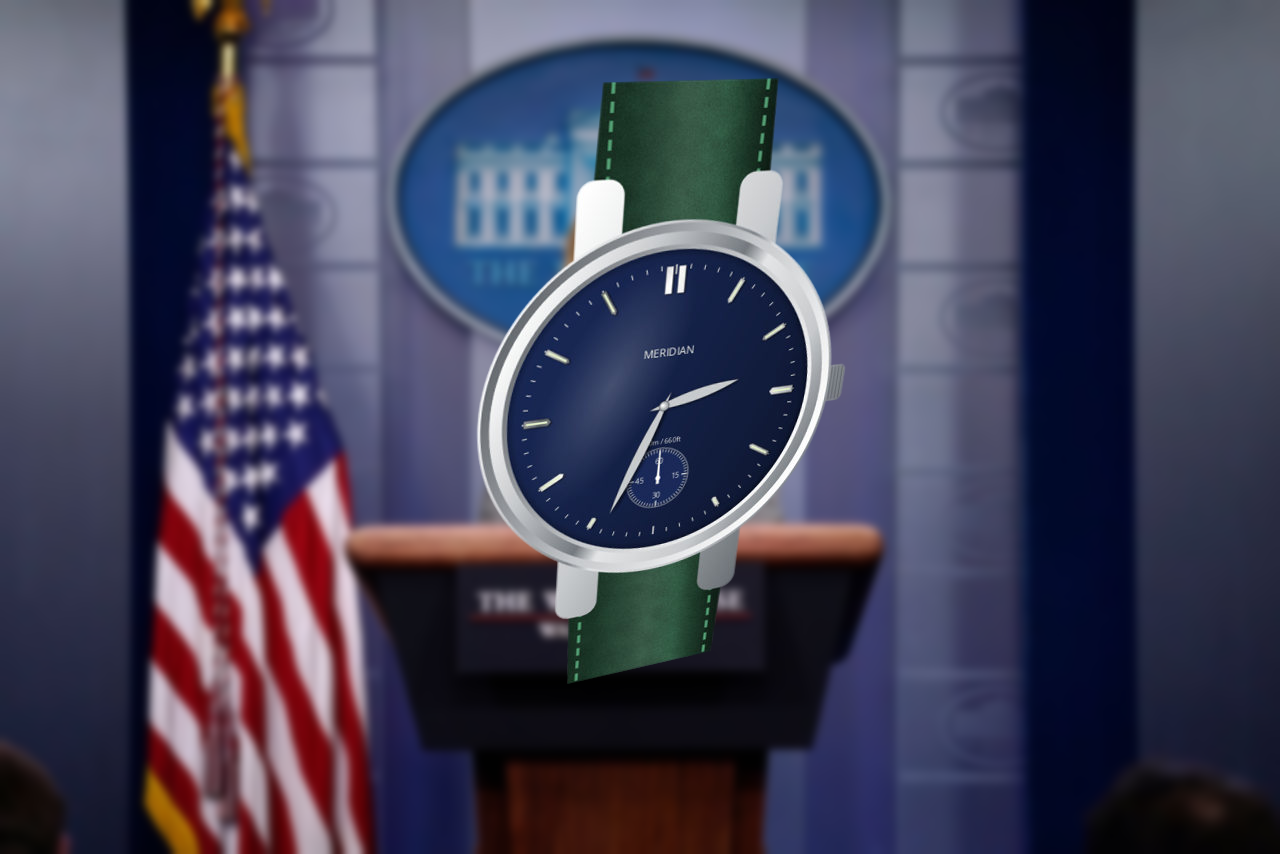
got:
**2:34**
